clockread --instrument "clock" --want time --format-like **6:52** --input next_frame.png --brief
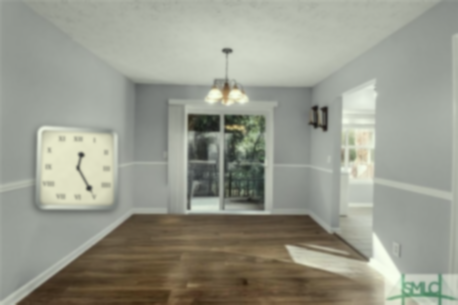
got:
**12:25**
